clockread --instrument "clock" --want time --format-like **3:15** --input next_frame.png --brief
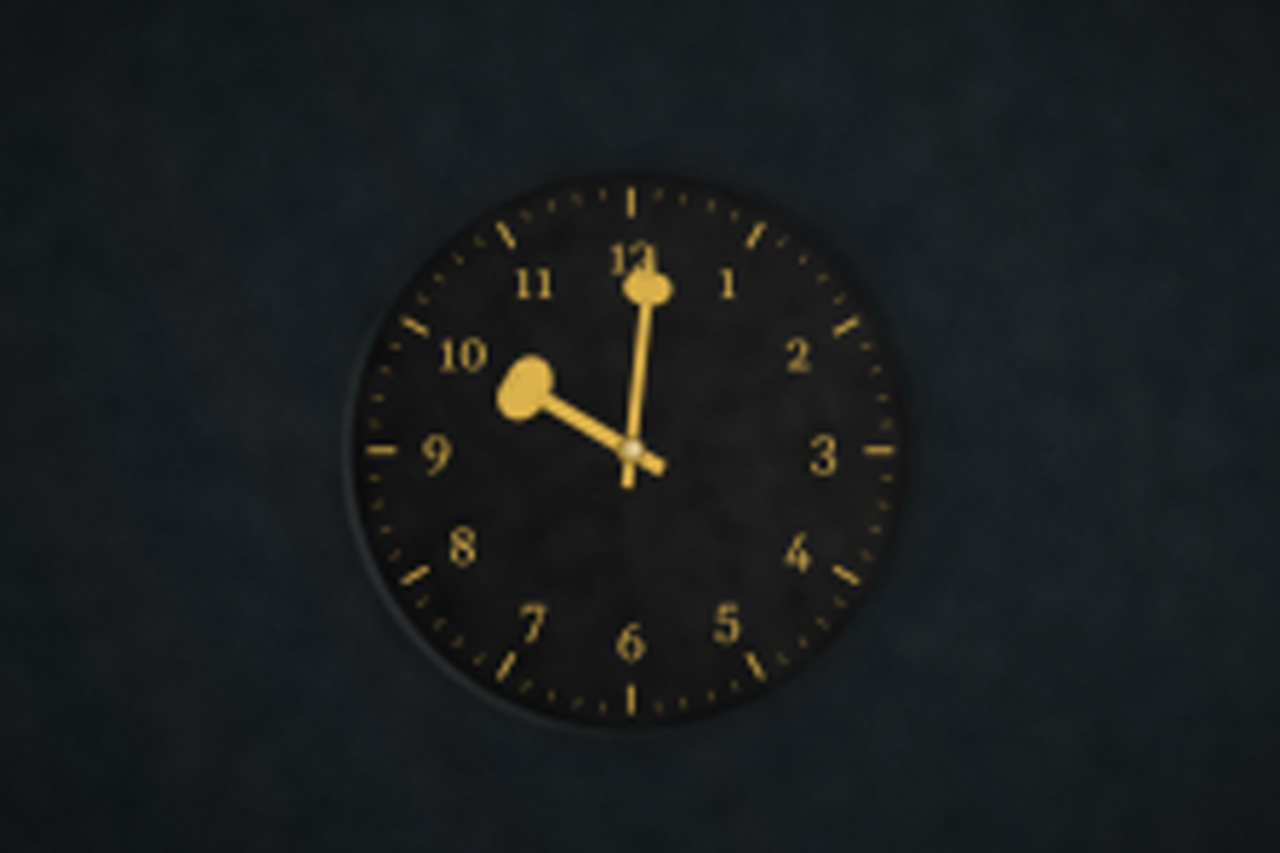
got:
**10:01**
